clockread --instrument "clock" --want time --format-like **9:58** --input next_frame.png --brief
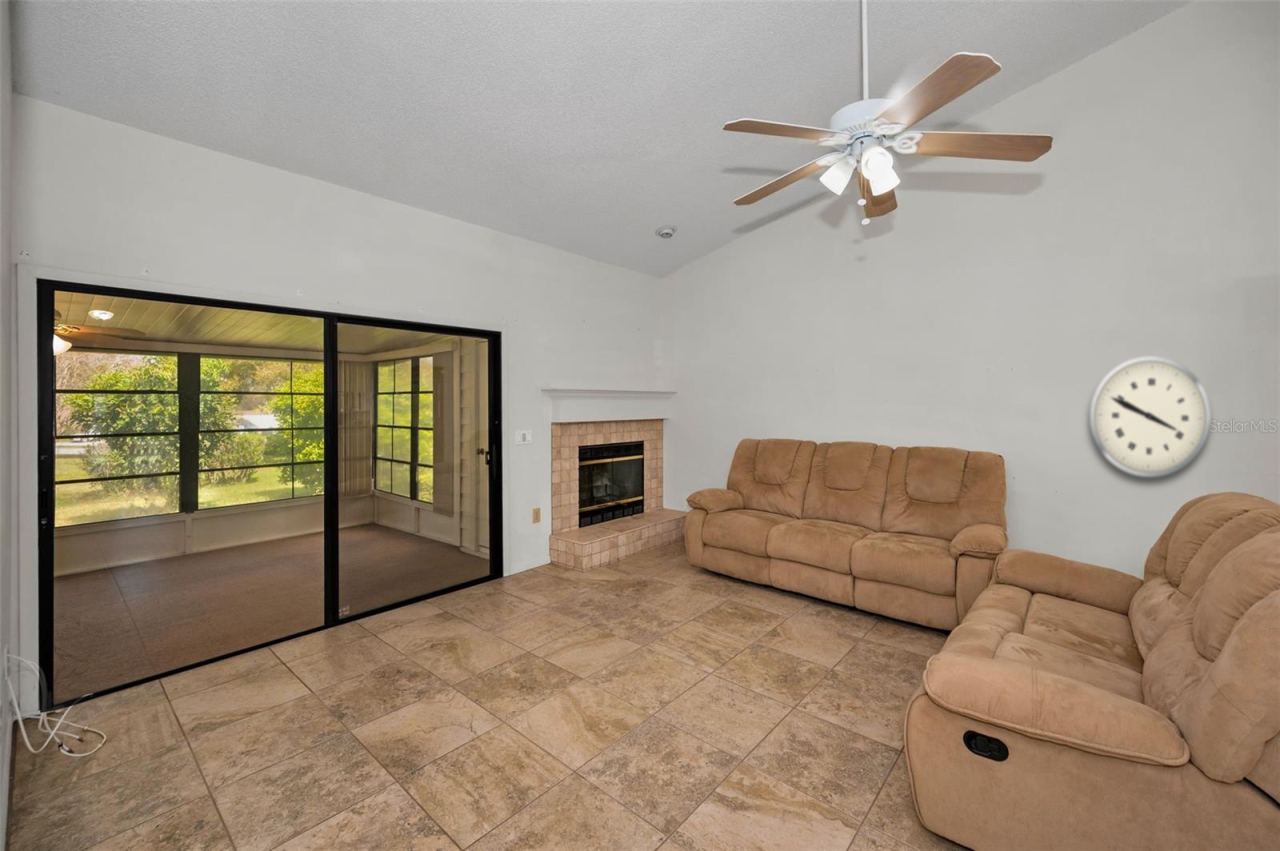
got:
**3:49**
